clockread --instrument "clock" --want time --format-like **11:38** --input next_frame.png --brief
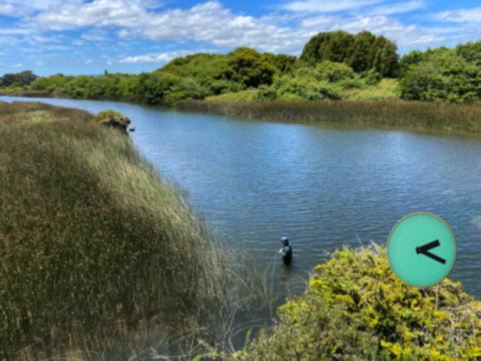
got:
**2:19**
